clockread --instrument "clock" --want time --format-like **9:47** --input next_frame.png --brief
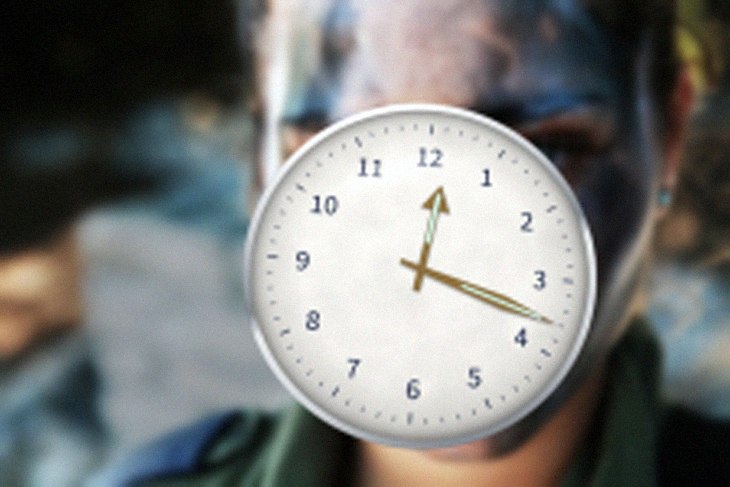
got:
**12:18**
